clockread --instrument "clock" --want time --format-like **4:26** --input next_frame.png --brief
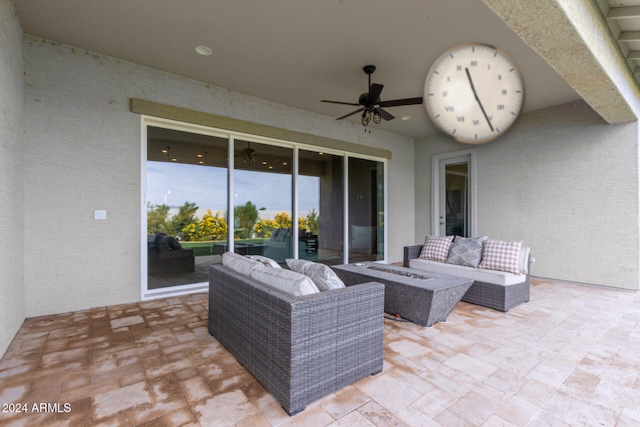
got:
**11:26**
